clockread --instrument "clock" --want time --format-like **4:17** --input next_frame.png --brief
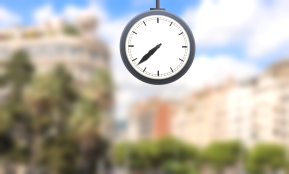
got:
**7:38**
